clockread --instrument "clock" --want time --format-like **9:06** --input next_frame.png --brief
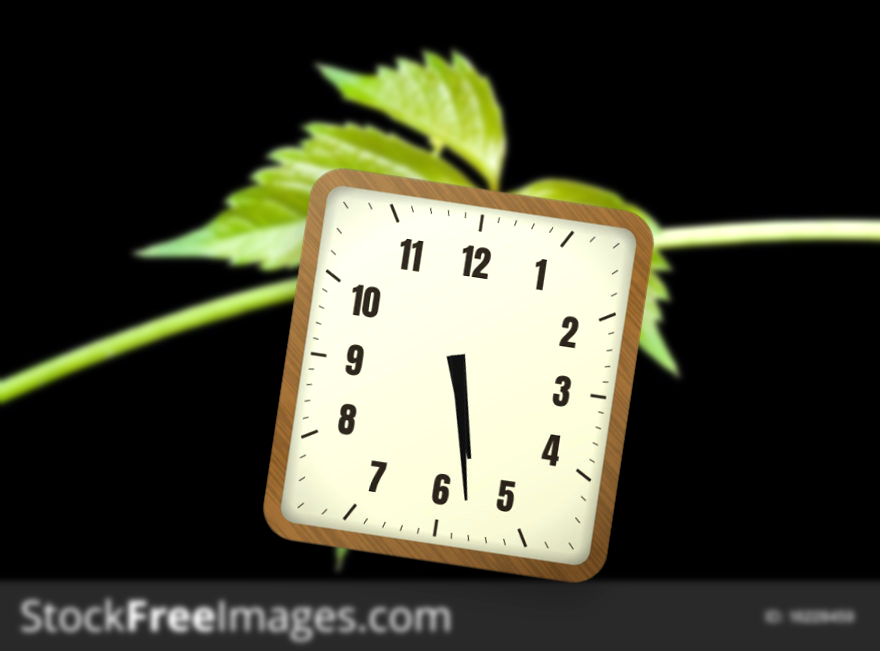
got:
**5:28**
